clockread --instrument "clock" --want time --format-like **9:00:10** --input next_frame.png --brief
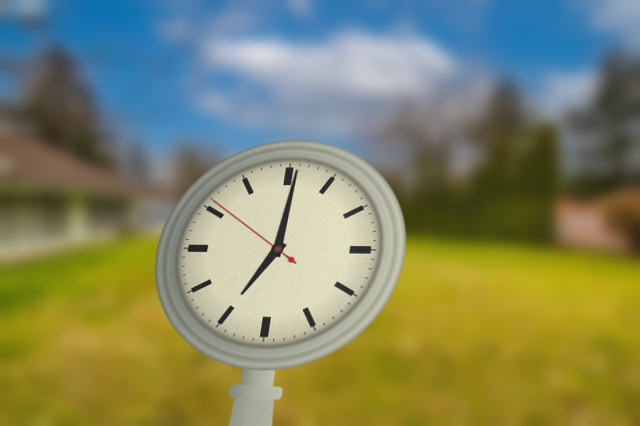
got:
**7:00:51**
